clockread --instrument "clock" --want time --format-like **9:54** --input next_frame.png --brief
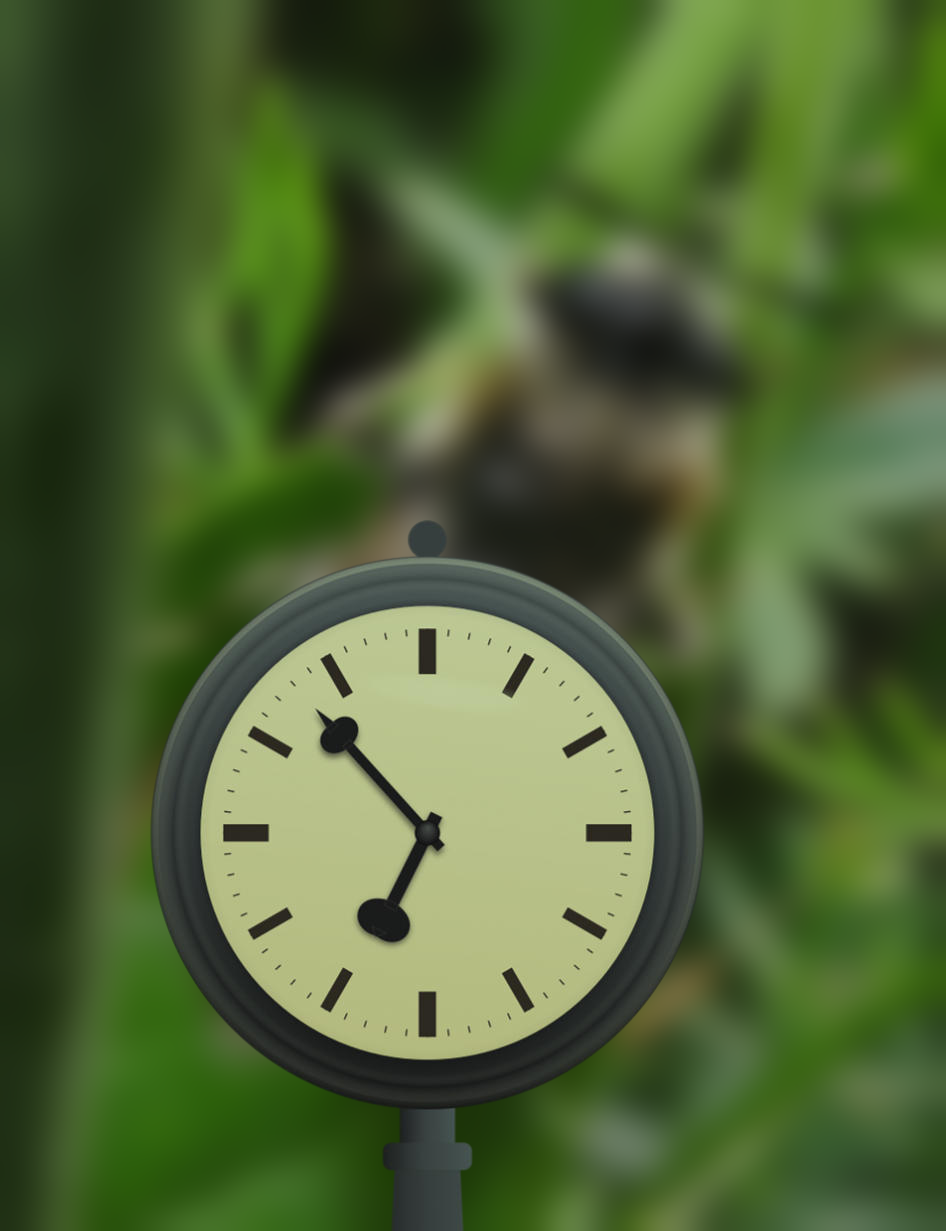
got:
**6:53**
